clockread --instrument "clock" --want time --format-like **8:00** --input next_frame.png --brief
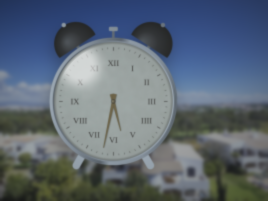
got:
**5:32**
